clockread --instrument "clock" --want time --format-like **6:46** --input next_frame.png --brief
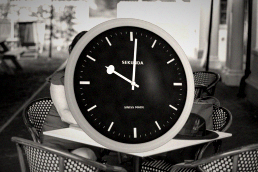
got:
**10:01**
